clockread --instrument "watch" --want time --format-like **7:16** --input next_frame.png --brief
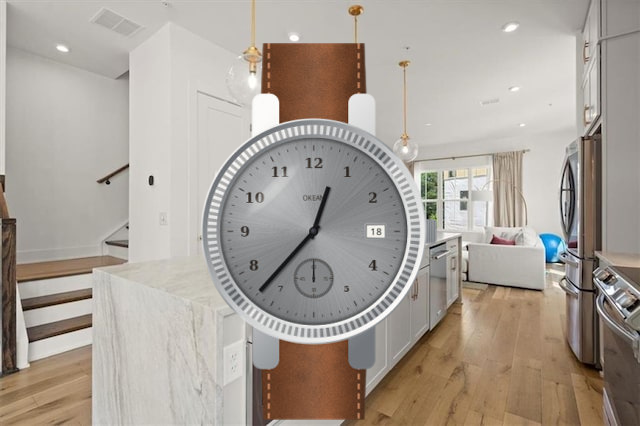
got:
**12:37**
